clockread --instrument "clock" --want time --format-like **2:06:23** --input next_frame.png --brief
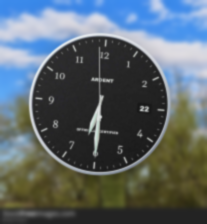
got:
**6:29:59**
